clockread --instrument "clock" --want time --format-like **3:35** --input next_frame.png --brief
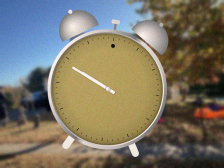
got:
**9:49**
